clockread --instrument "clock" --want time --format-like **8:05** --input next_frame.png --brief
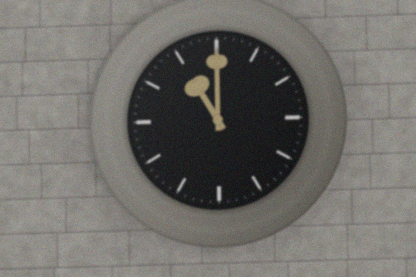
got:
**11:00**
